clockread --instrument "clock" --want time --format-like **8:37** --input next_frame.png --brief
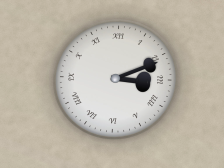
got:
**3:11**
